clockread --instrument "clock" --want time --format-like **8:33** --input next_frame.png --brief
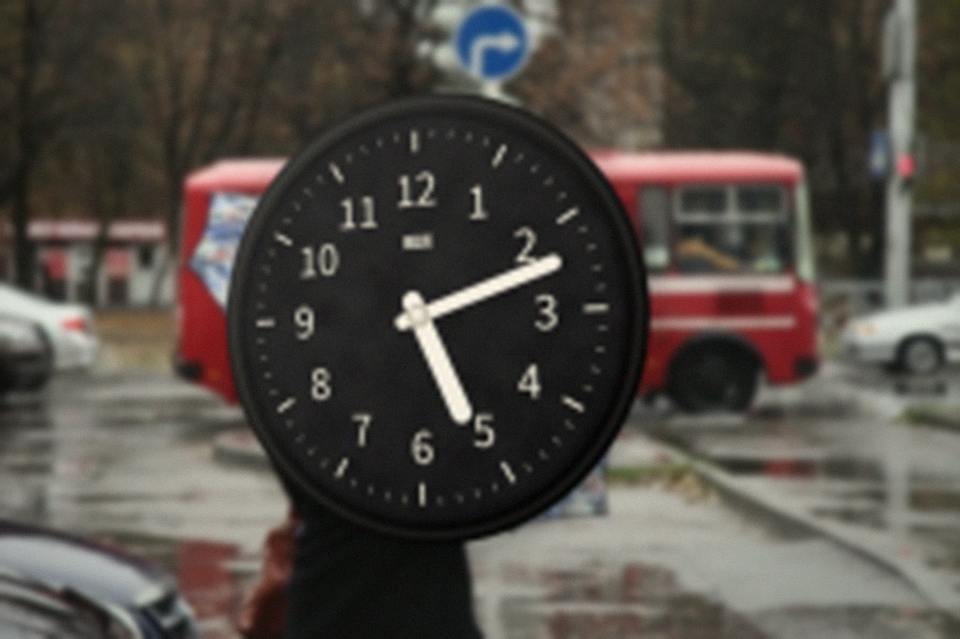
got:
**5:12**
